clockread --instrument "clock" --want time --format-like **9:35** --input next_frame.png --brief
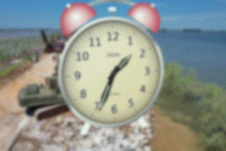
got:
**1:34**
